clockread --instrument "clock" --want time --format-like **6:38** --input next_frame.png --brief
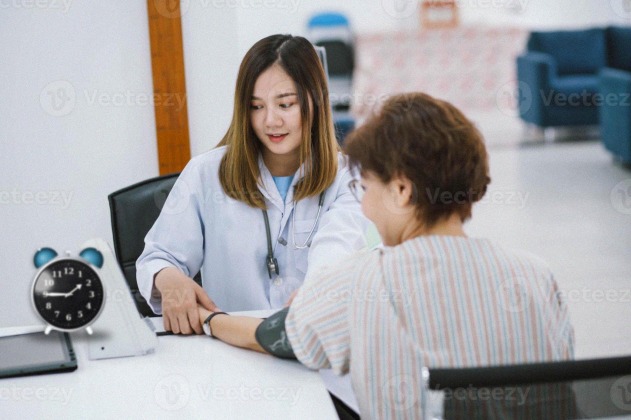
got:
**1:45**
